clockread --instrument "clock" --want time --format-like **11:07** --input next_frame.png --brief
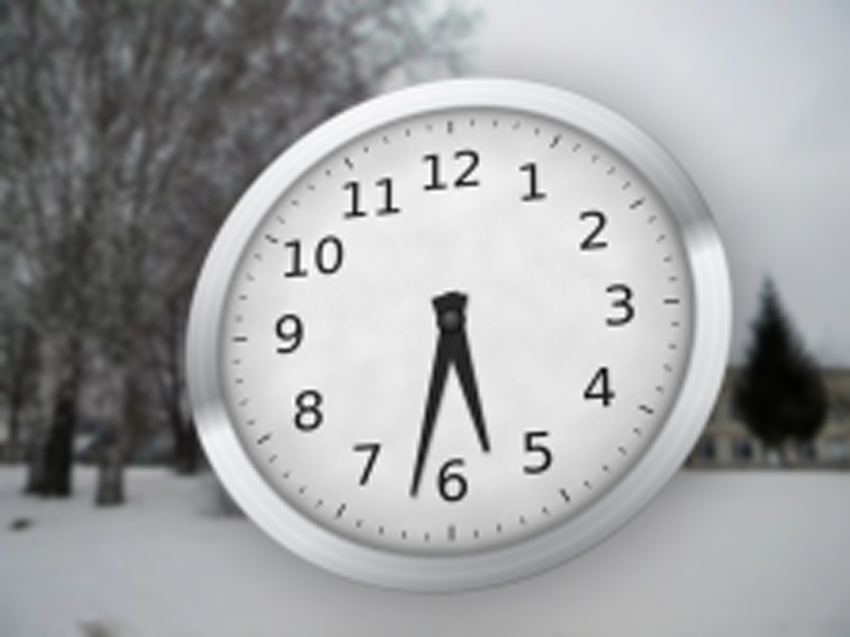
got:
**5:32**
